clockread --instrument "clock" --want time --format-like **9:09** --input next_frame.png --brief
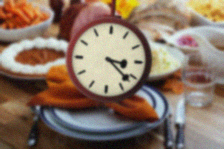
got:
**3:22**
